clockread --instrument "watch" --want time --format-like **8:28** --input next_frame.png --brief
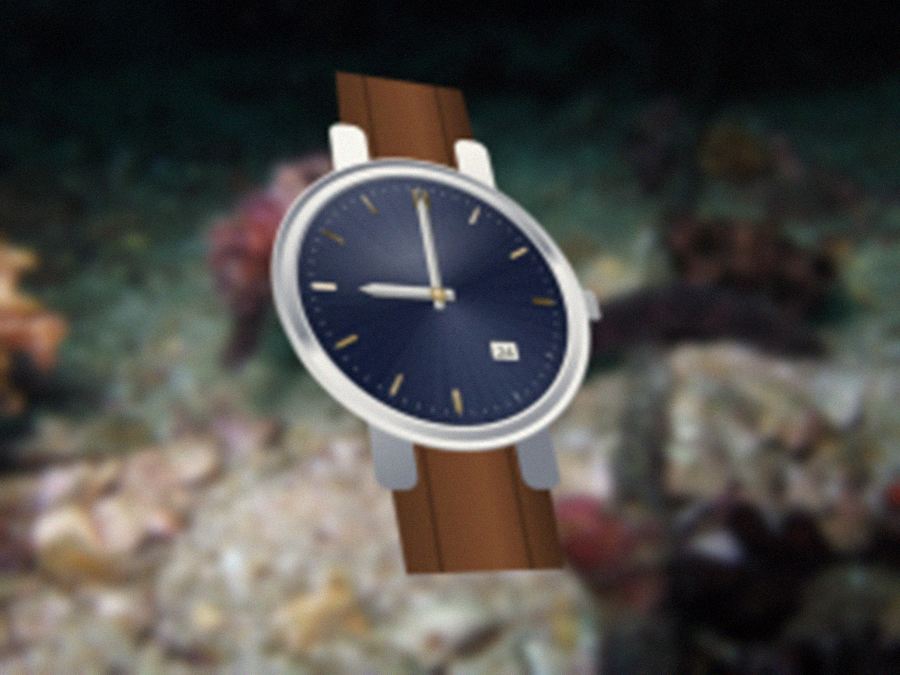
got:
**9:00**
